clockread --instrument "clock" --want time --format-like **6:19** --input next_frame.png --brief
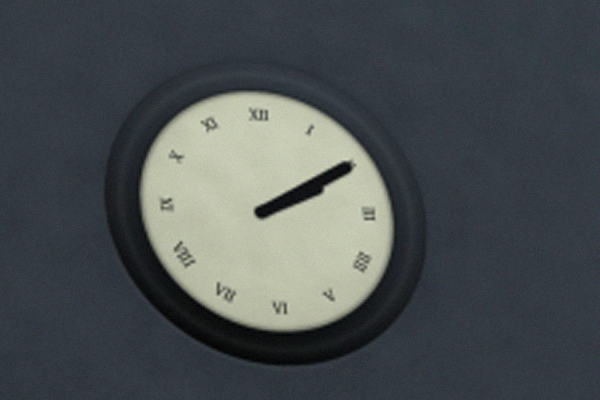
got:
**2:10**
